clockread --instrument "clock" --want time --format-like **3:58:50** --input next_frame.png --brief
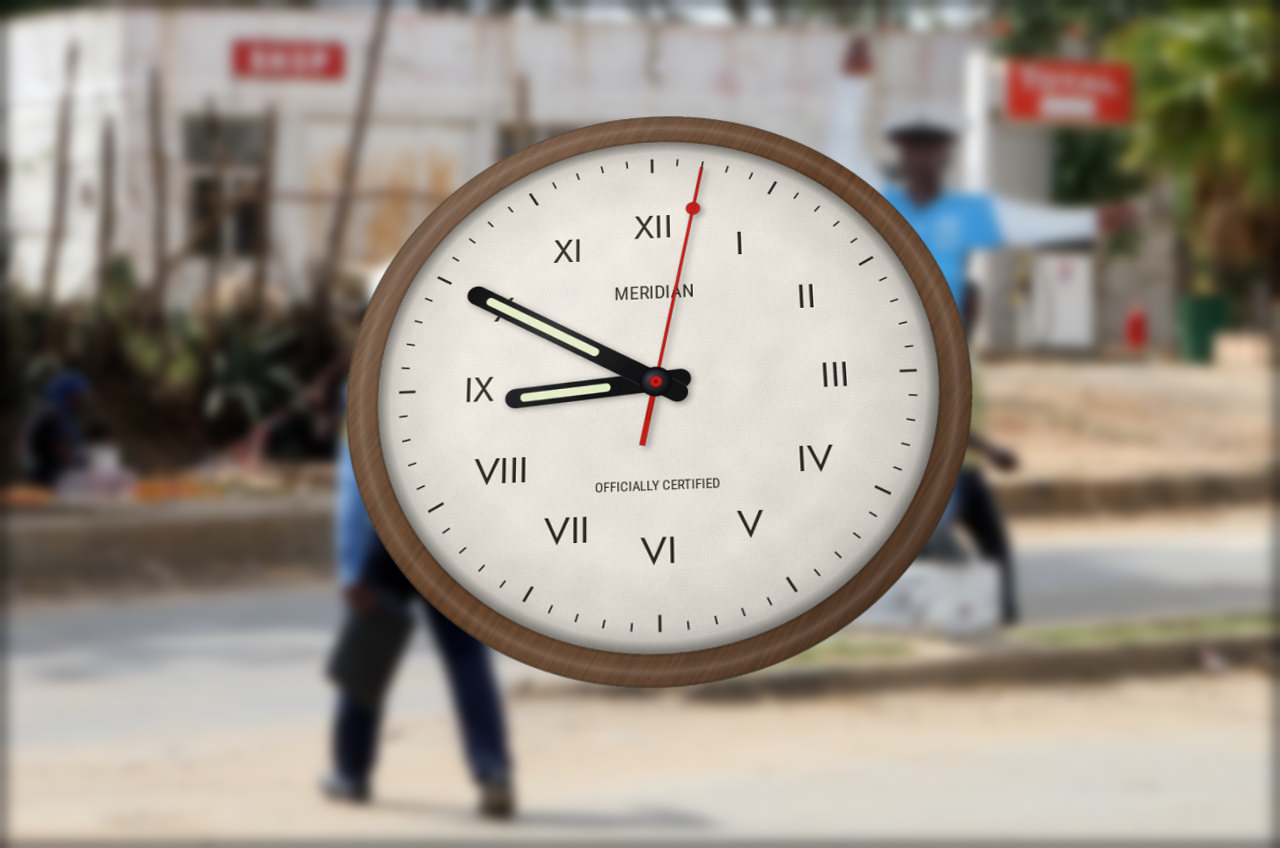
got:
**8:50:02**
